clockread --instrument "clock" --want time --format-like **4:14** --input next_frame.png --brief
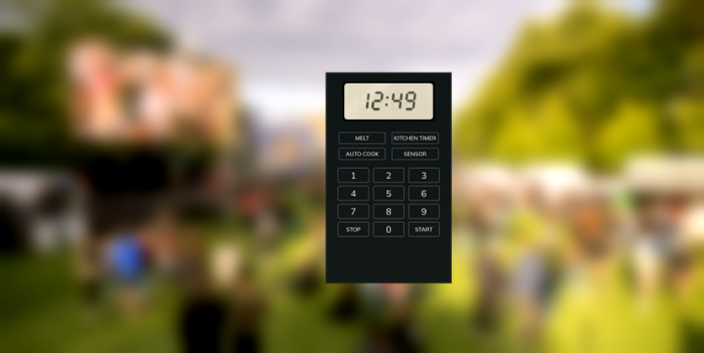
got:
**12:49**
